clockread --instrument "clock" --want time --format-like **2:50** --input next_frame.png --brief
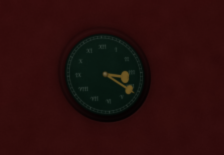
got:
**3:21**
